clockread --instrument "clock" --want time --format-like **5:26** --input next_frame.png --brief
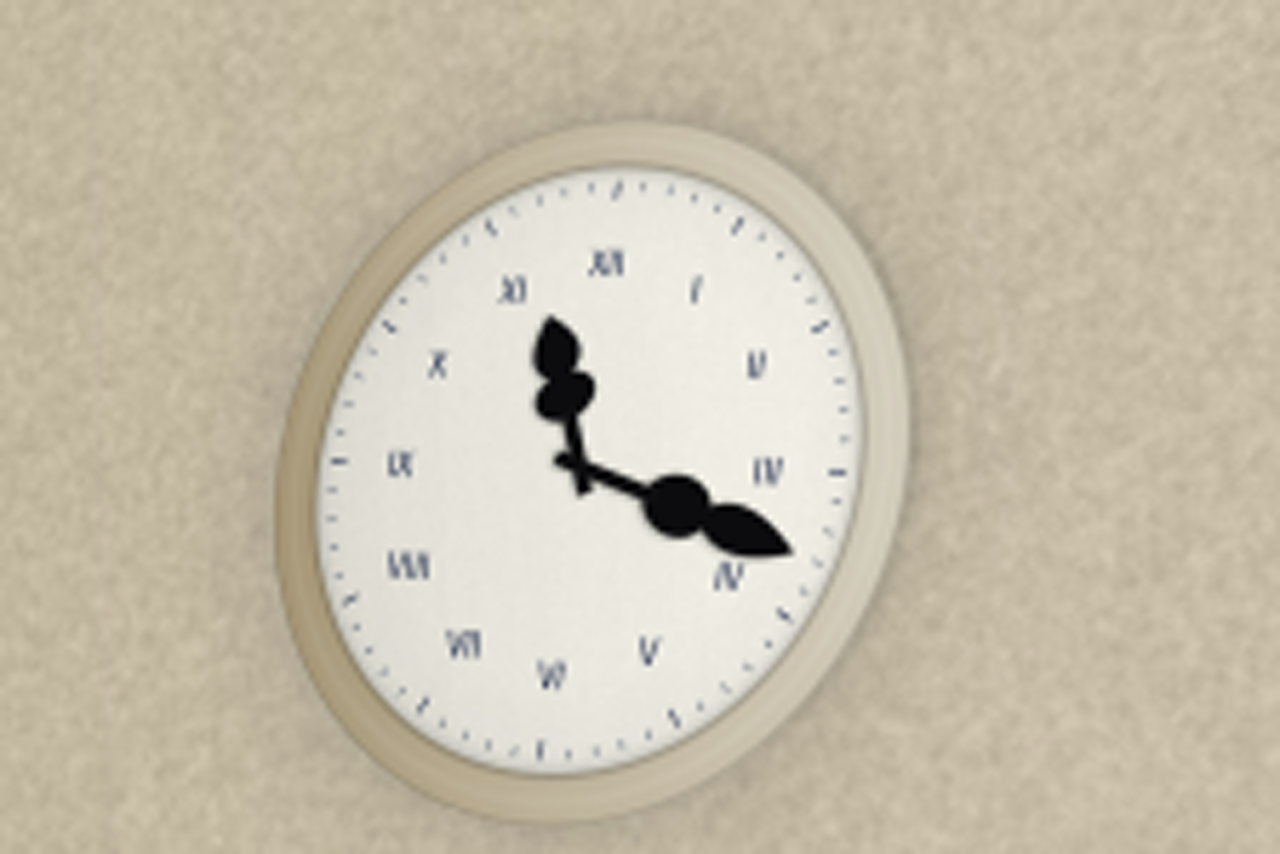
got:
**11:18**
